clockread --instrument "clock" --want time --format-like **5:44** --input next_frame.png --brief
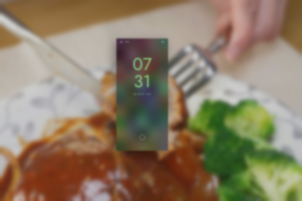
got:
**7:31**
